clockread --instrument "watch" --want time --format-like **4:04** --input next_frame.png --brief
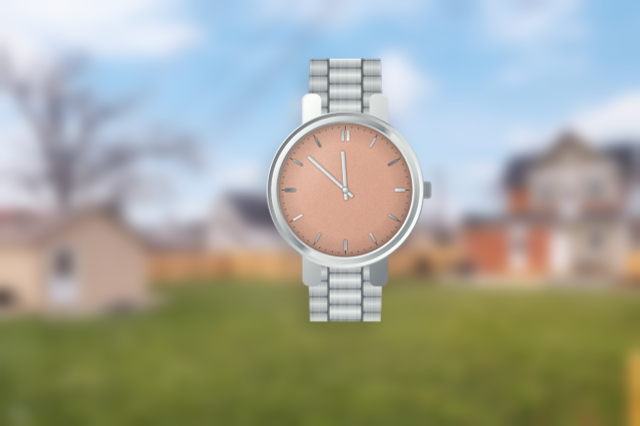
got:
**11:52**
